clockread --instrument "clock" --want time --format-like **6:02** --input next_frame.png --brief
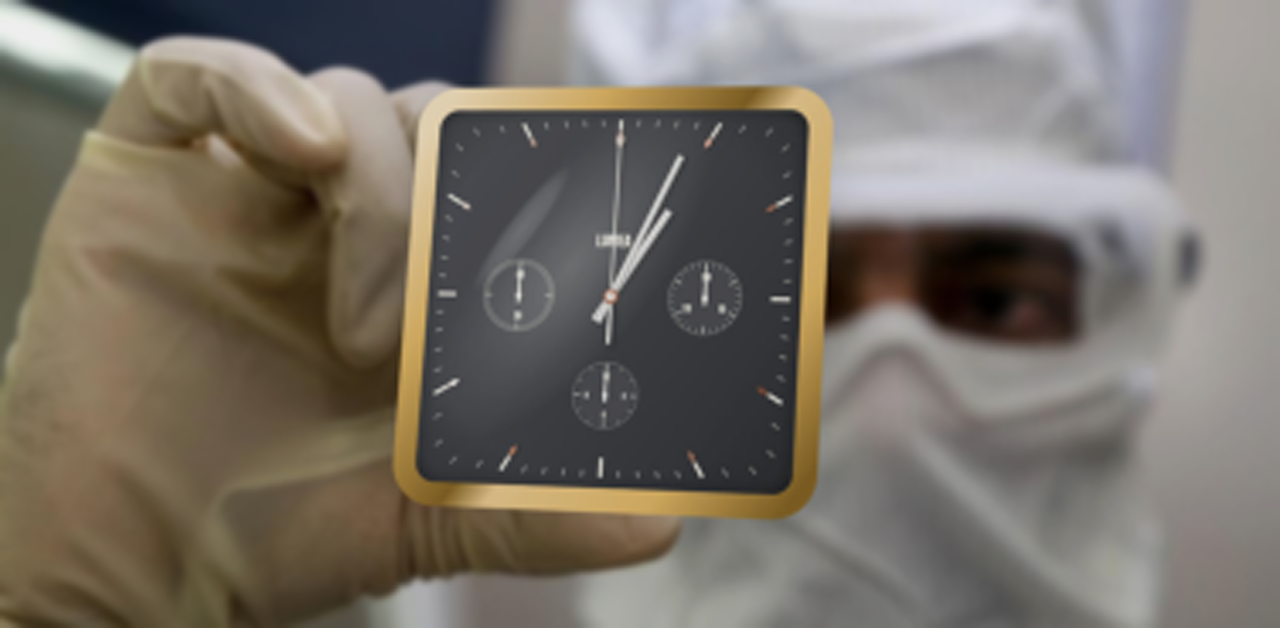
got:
**1:04**
